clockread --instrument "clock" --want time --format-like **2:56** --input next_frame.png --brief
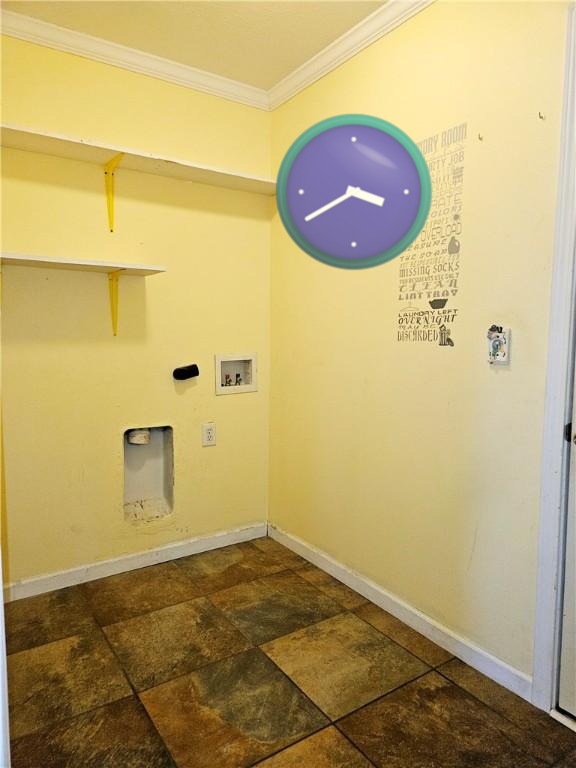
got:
**3:40**
